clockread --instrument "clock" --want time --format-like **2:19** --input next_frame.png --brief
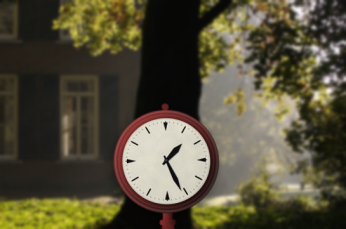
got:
**1:26**
